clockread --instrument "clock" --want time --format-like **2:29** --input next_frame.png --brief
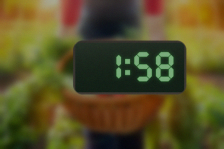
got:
**1:58**
